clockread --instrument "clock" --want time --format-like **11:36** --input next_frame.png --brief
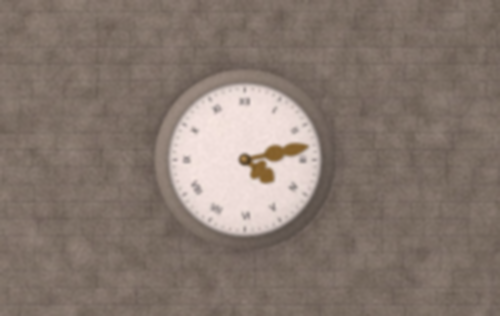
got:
**4:13**
